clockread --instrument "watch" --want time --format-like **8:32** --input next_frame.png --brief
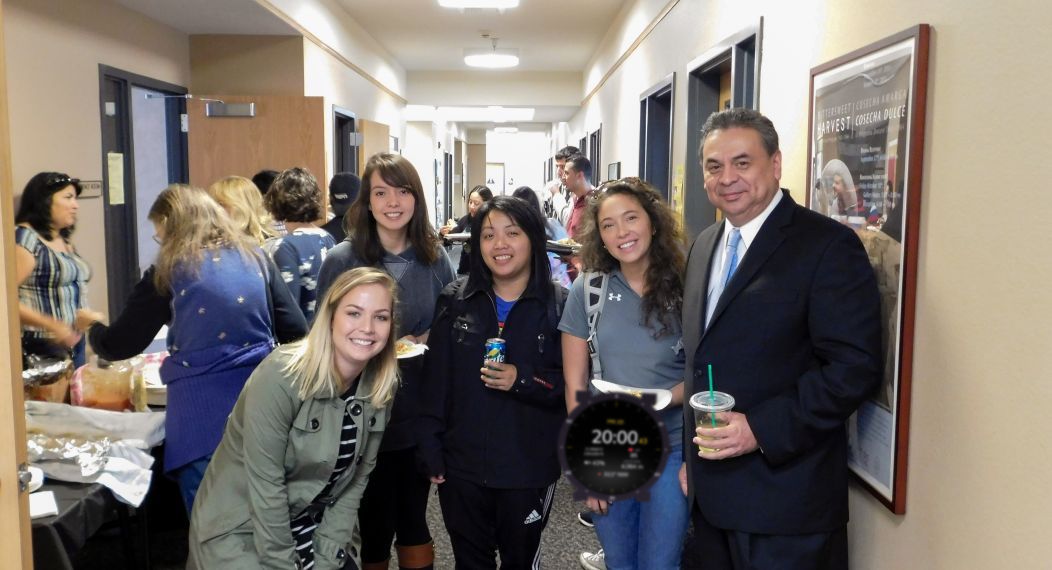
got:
**20:00**
